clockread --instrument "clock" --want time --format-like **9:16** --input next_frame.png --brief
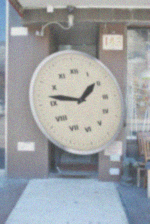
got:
**1:47**
